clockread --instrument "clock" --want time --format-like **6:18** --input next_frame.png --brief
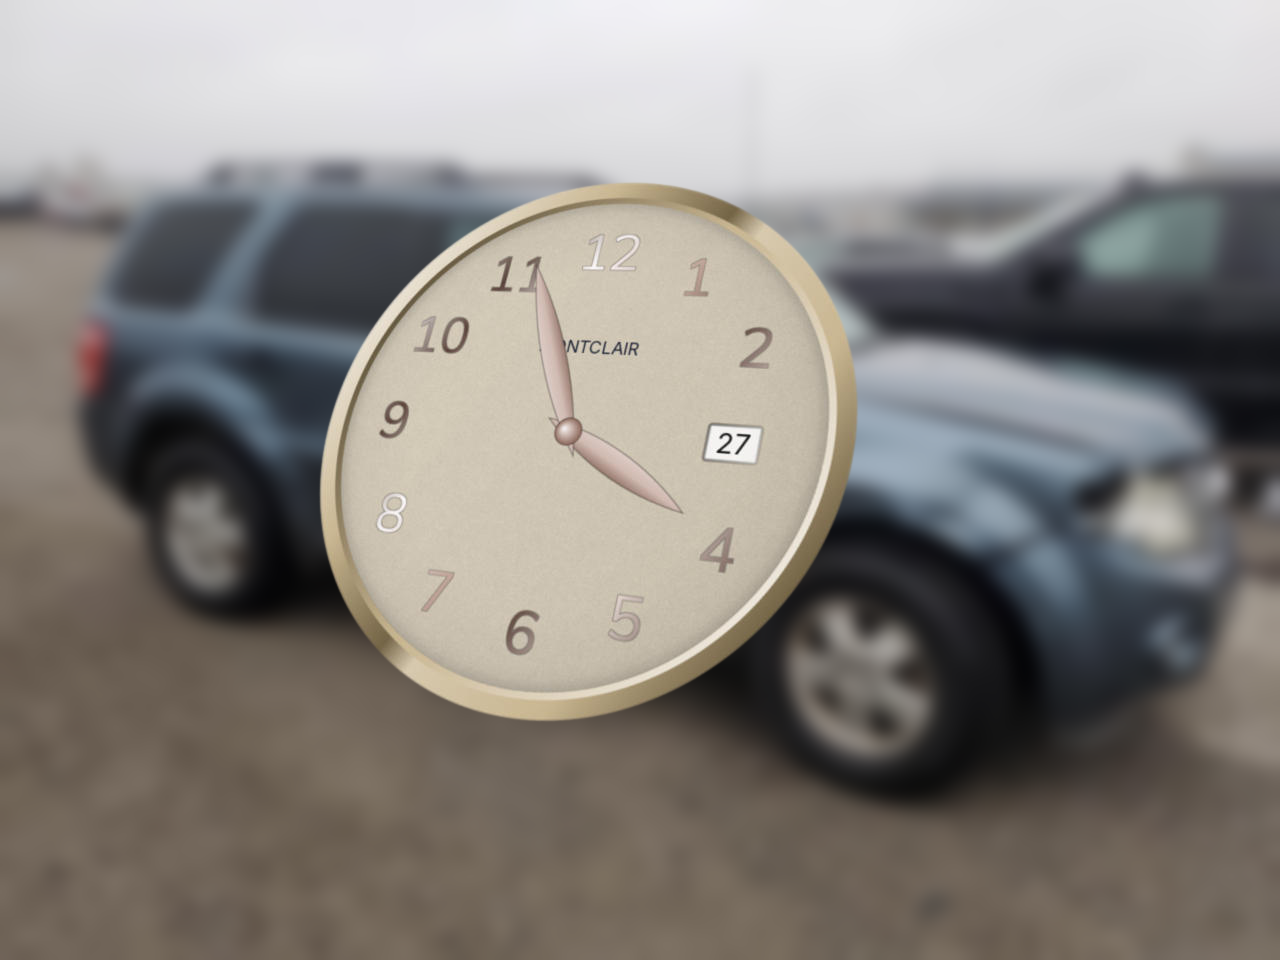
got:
**3:56**
